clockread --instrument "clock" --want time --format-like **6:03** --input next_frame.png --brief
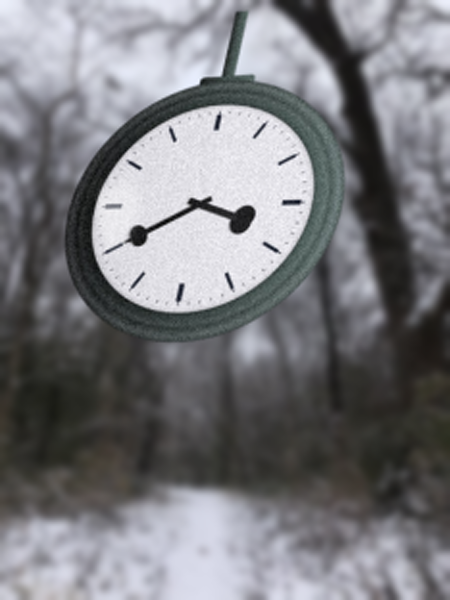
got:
**3:40**
